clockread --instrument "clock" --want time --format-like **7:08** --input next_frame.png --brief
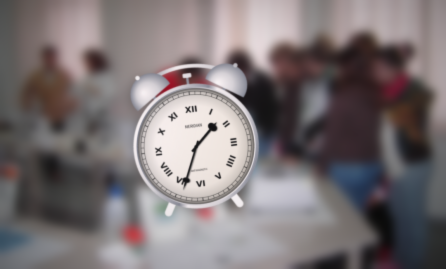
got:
**1:34**
